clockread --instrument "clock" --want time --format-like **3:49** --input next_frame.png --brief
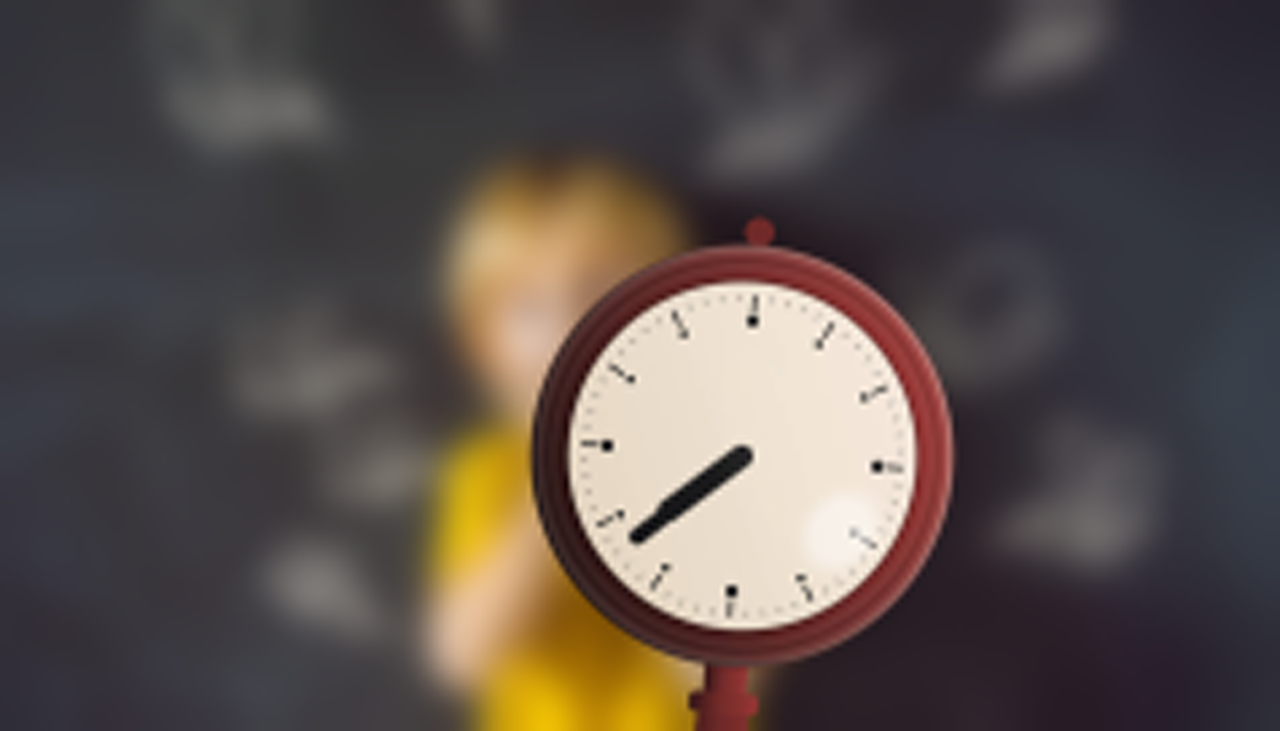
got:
**7:38**
